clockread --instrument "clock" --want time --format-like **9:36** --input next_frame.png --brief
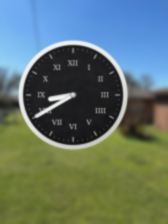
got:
**8:40**
